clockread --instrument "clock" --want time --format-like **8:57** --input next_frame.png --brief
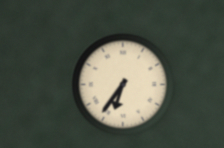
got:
**6:36**
